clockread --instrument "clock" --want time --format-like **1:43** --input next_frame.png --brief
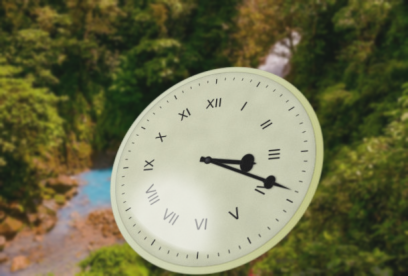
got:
**3:19**
